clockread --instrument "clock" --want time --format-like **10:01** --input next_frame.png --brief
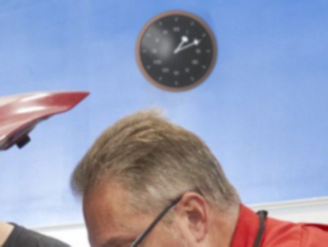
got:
**1:11**
